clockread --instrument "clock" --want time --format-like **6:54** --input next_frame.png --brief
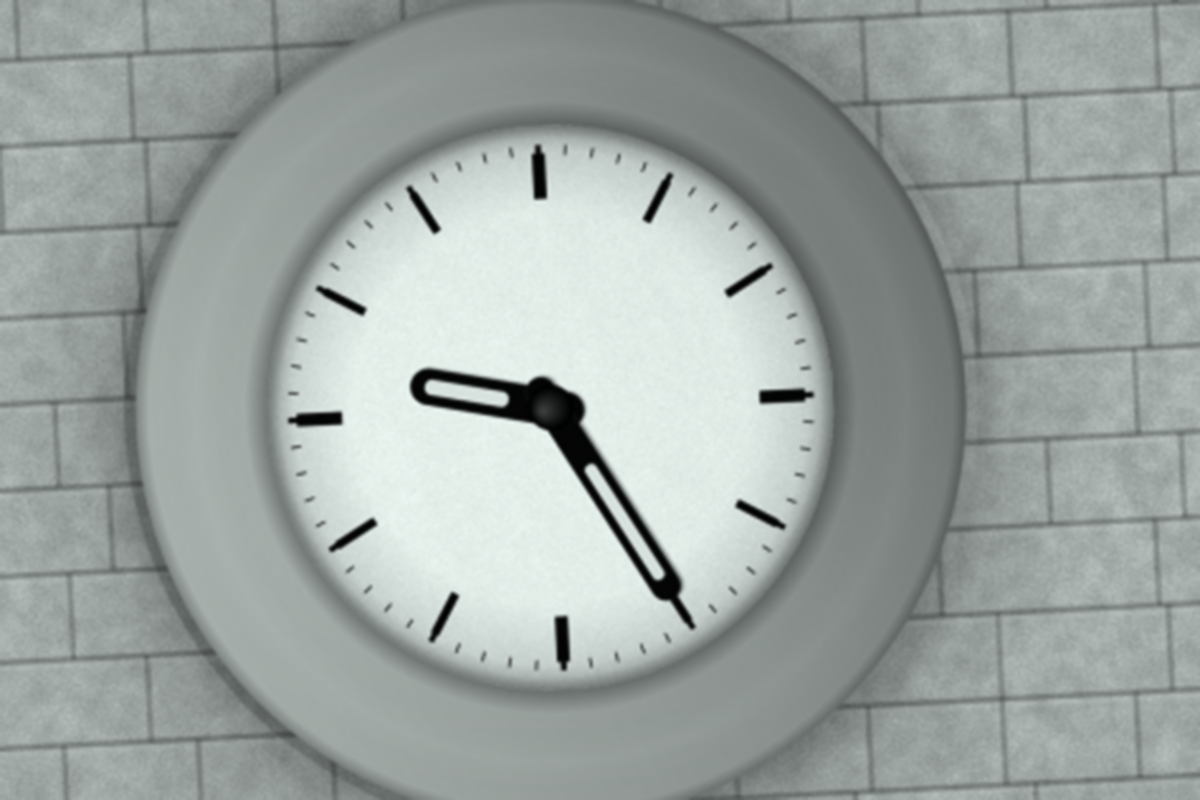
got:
**9:25**
